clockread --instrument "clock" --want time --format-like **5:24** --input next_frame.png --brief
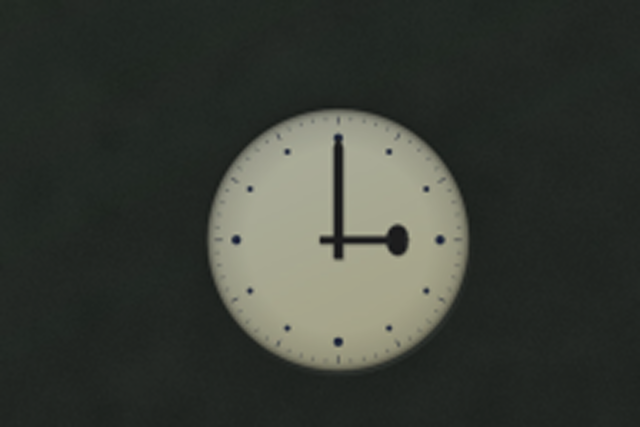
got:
**3:00**
